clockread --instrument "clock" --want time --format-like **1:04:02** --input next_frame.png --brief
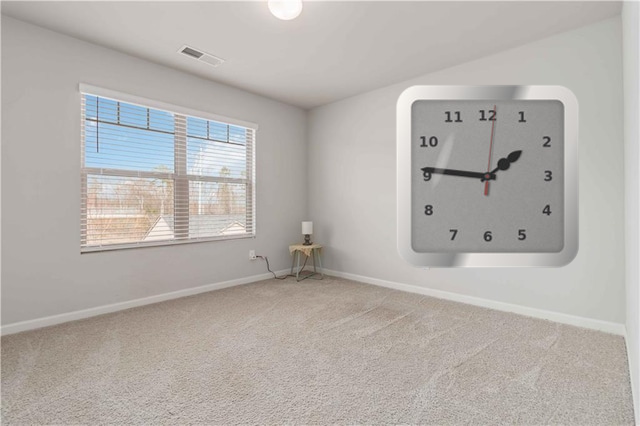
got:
**1:46:01**
